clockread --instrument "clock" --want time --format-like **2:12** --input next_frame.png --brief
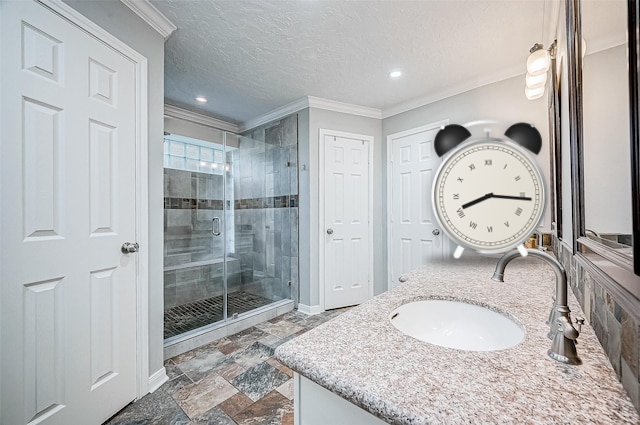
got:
**8:16**
